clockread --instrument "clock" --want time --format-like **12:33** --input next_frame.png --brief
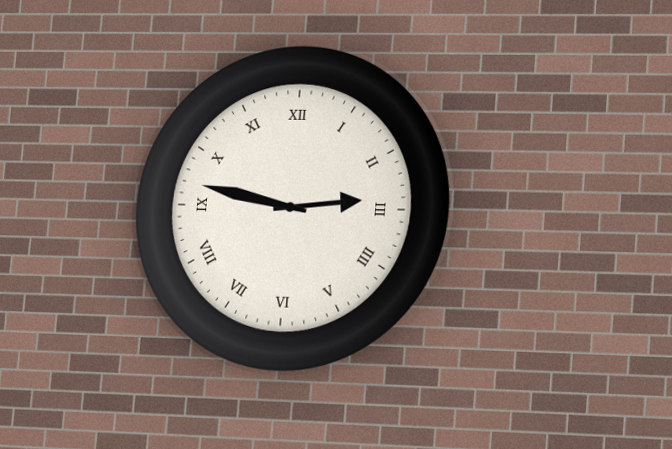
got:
**2:47**
